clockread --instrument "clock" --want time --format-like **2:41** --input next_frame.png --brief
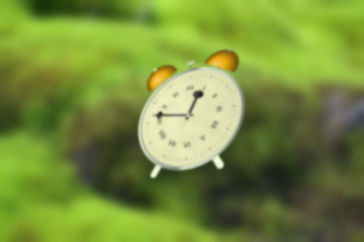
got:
**12:47**
